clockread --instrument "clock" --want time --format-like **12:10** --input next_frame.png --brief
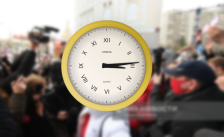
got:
**3:14**
